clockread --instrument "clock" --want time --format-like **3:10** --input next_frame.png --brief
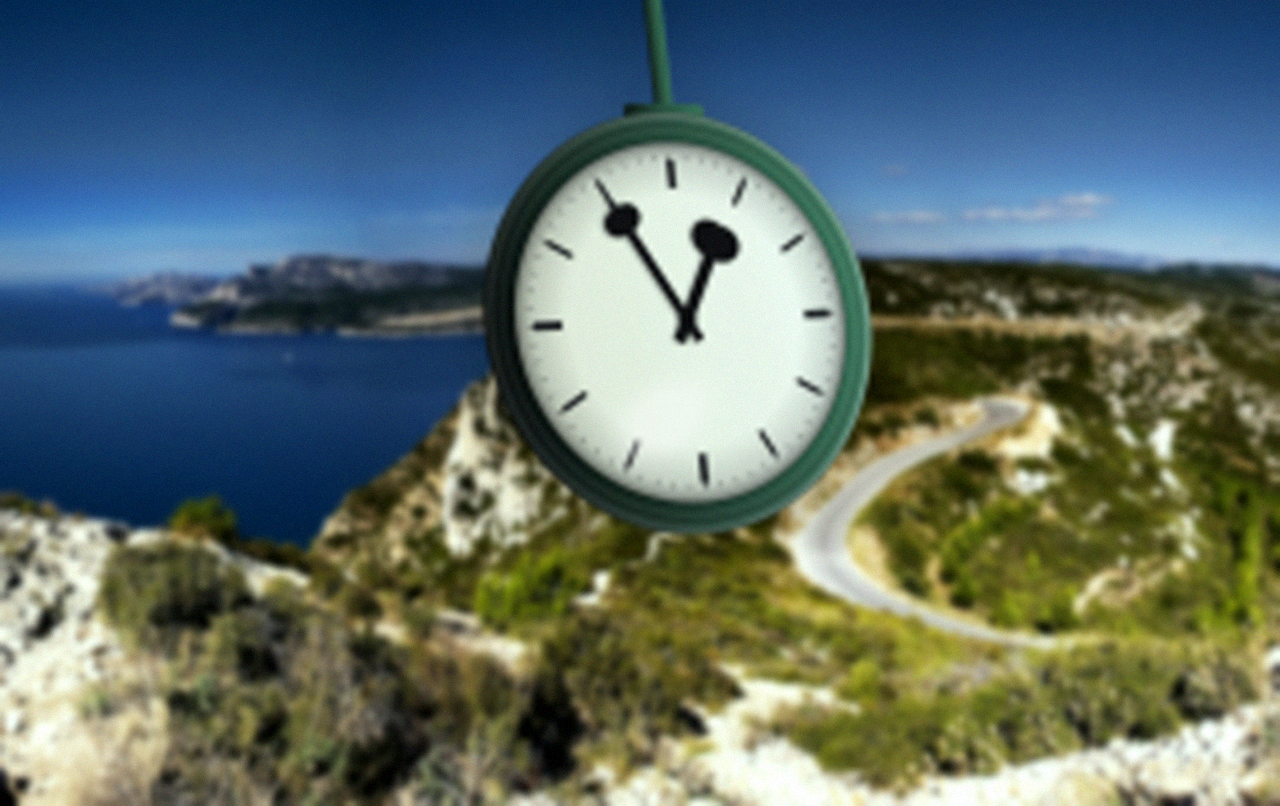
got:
**12:55**
